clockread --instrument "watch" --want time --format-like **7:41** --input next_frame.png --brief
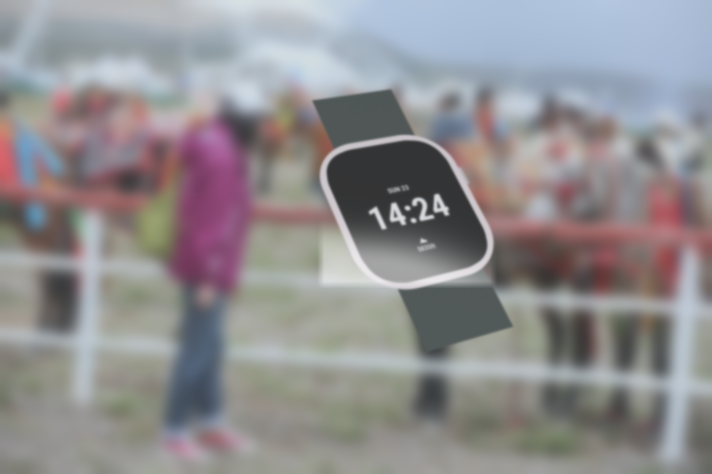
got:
**14:24**
